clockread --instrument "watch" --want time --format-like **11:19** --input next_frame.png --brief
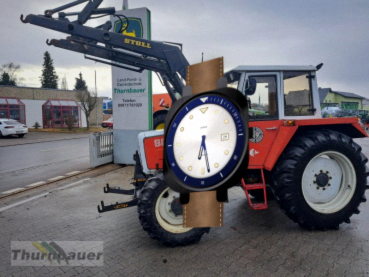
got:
**6:28**
